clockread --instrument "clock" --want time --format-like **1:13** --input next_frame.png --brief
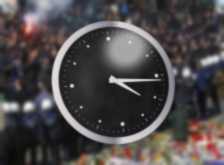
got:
**4:16**
